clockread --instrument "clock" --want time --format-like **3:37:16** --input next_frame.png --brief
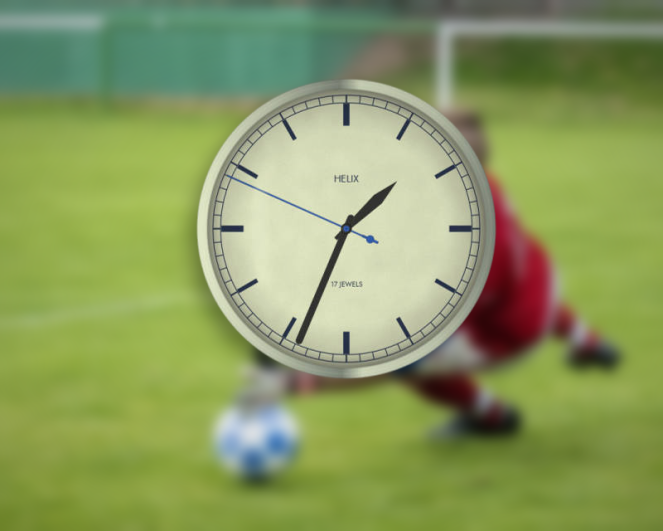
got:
**1:33:49**
